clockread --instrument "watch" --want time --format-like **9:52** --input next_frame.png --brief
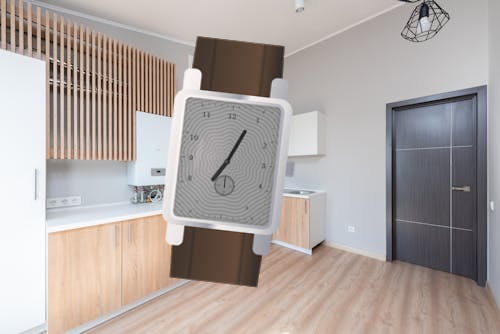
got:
**7:04**
